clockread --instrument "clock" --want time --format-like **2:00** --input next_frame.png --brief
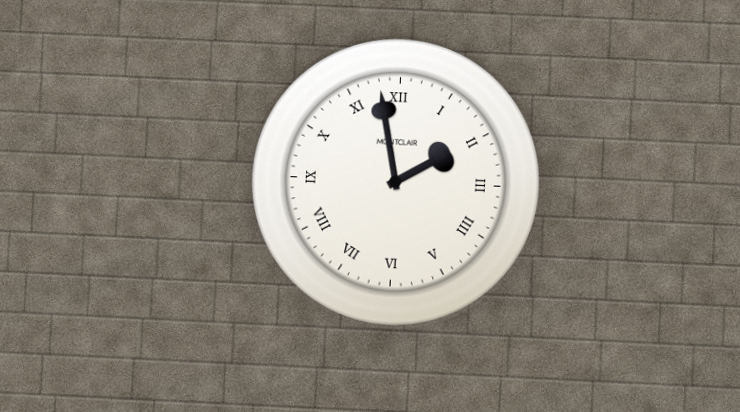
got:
**1:58**
